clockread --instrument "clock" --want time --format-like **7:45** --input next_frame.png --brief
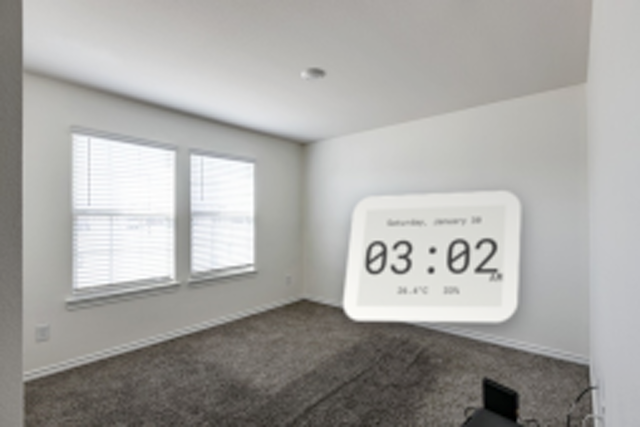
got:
**3:02**
